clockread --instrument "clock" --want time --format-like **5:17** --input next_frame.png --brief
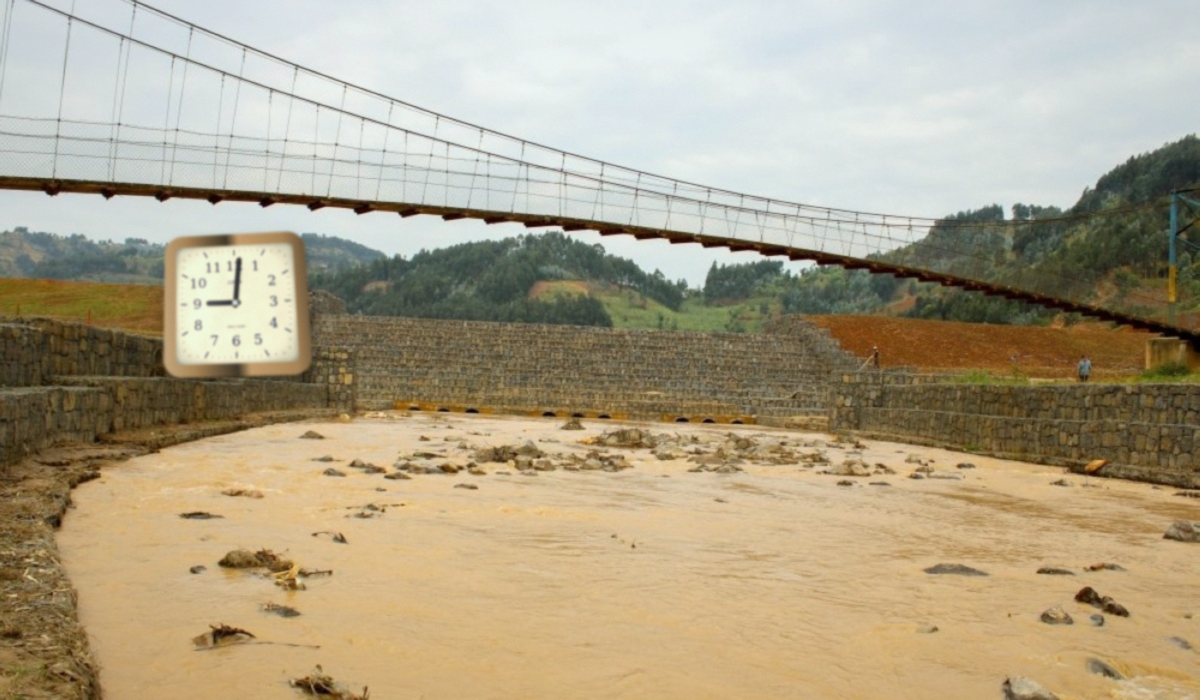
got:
**9:01**
